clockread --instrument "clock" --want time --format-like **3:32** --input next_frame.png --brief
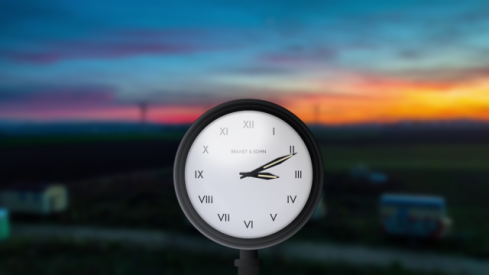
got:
**3:11**
